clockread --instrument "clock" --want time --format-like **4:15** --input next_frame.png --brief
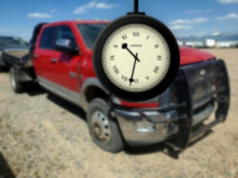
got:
**10:32**
